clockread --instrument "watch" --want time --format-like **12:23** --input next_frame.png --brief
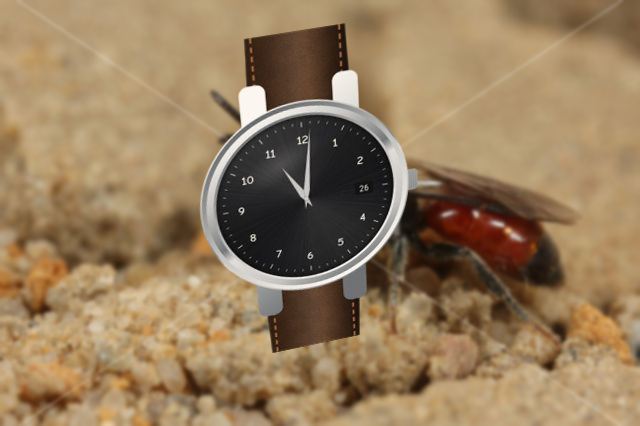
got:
**11:01**
